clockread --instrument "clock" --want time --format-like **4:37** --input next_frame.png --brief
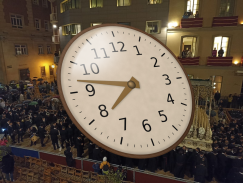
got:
**7:47**
